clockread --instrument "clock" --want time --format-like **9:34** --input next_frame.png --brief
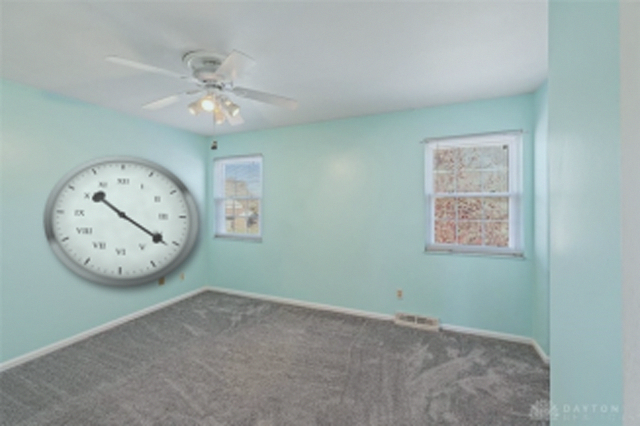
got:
**10:21**
